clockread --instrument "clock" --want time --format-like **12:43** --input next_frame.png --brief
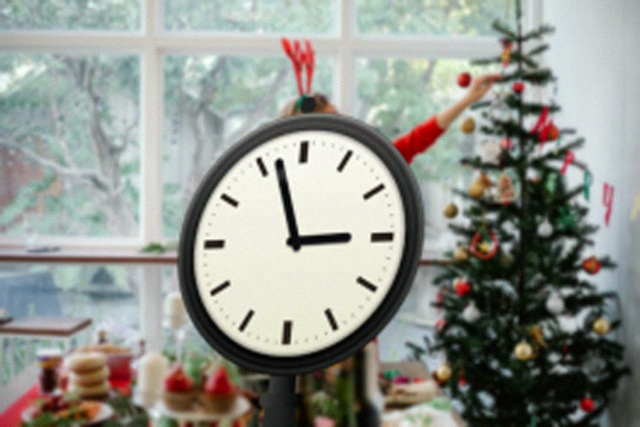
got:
**2:57**
